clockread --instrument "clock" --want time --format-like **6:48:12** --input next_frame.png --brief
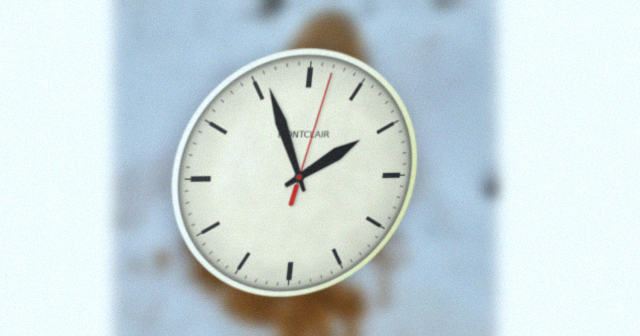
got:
**1:56:02**
